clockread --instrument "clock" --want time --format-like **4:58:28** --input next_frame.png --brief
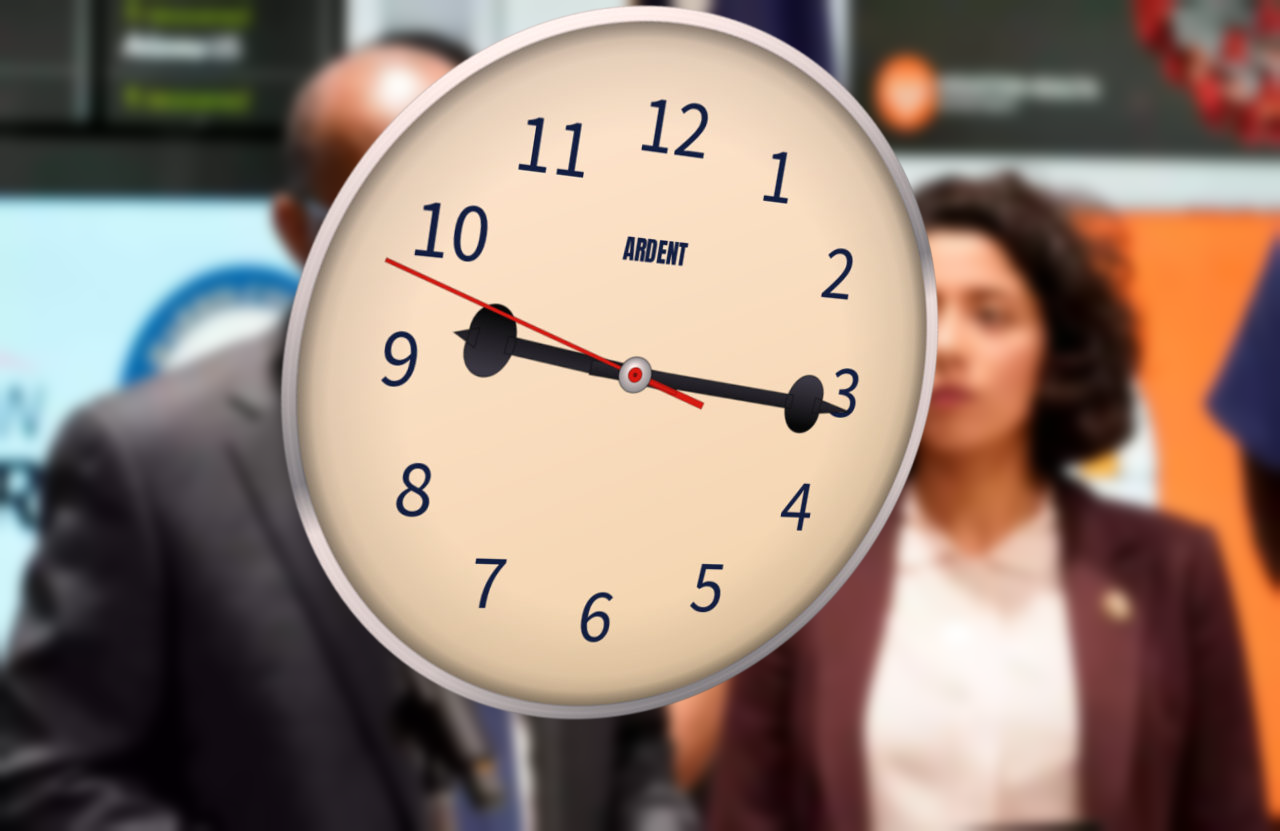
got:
**9:15:48**
